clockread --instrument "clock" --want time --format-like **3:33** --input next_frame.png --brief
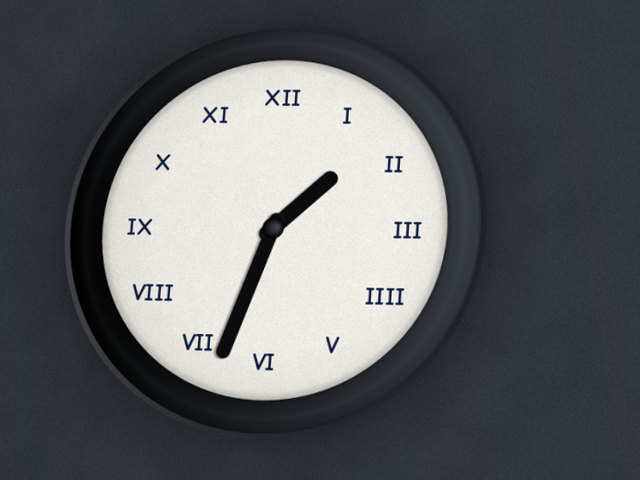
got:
**1:33**
